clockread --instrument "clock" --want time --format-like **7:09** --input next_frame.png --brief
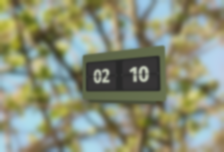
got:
**2:10**
